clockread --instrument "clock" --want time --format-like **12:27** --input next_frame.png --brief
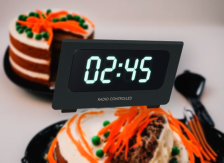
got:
**2:45**
